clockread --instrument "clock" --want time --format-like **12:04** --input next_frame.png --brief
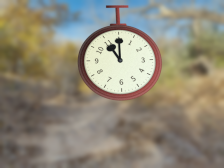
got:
**11:00**
